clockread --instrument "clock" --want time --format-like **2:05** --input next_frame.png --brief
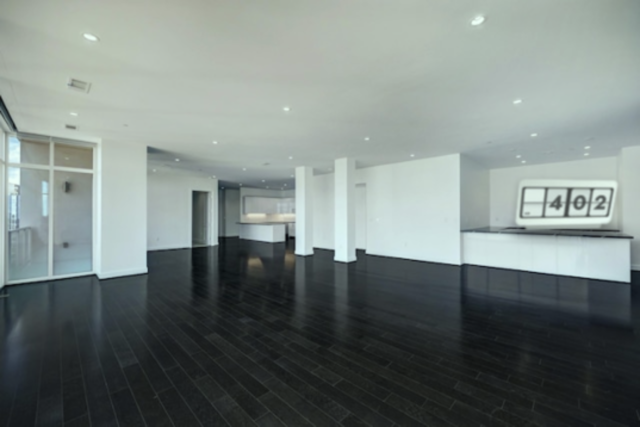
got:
**4:02**
